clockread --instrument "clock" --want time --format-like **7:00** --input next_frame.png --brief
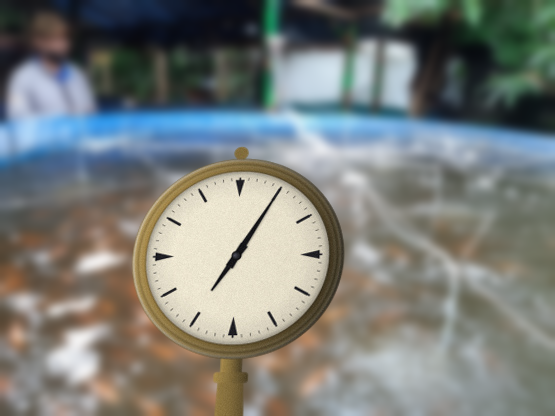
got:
**7:05**
